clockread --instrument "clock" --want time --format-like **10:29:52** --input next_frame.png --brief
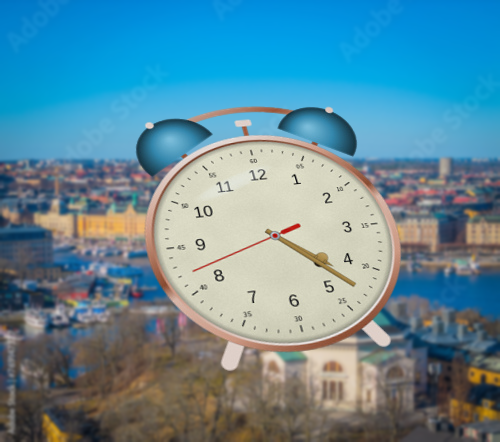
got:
**4:22:42**
